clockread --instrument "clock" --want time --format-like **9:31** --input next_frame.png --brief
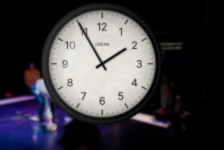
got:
**1:55**
